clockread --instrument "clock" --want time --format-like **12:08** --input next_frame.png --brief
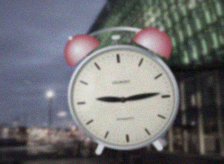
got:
**9:14**
